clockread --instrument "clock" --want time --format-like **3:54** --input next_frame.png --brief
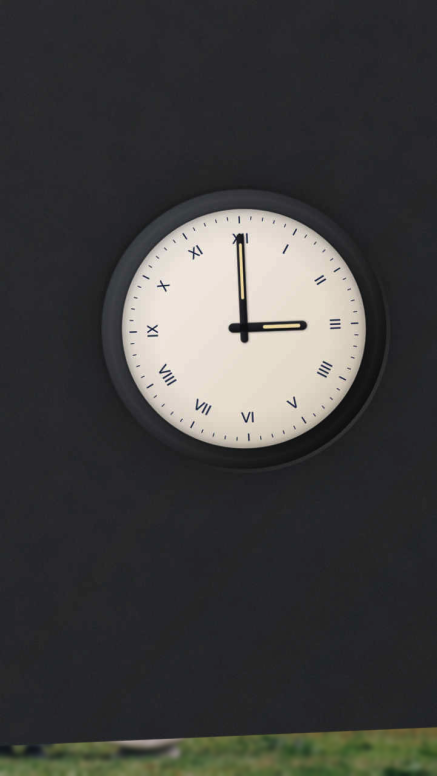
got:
**3:00**
